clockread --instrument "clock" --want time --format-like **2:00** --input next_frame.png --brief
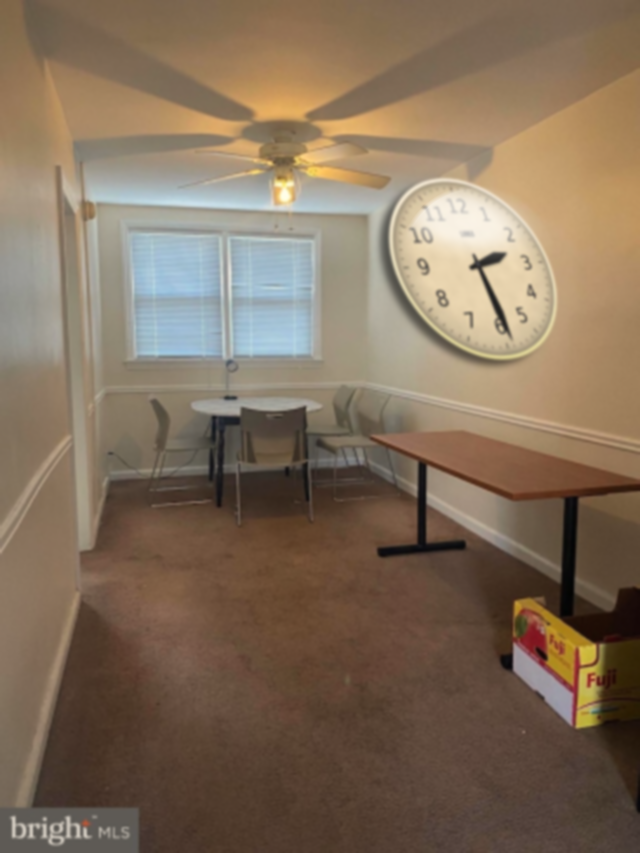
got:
**2:29**
